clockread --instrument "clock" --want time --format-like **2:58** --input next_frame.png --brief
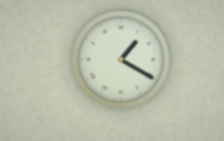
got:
**1:20**
